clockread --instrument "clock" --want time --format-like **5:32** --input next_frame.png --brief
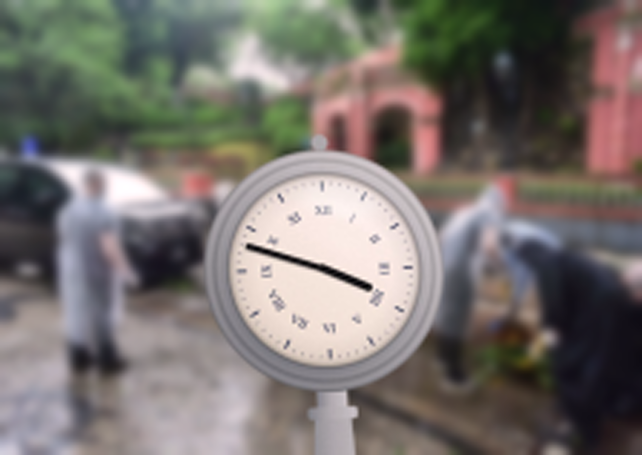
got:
**3:48**
